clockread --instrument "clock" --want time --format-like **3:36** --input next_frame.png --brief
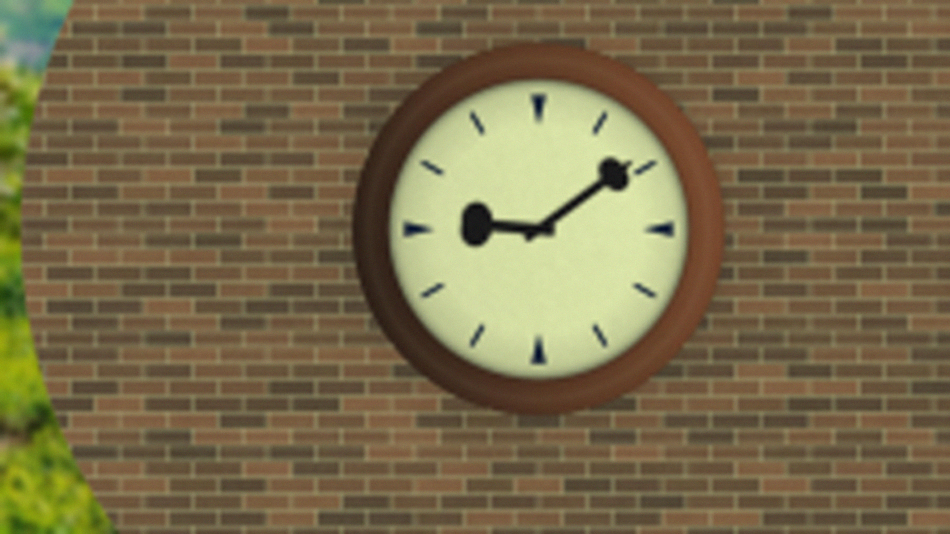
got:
**9:09**
